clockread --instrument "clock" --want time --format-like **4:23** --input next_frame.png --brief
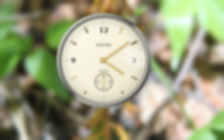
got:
**4:09**
